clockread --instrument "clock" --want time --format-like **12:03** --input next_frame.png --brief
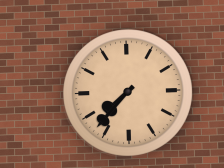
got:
**7:37**
